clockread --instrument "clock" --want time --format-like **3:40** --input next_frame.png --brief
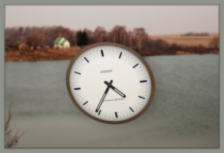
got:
**4:36**
